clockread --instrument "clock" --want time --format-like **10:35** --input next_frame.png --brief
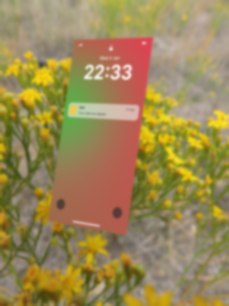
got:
**22:33**
